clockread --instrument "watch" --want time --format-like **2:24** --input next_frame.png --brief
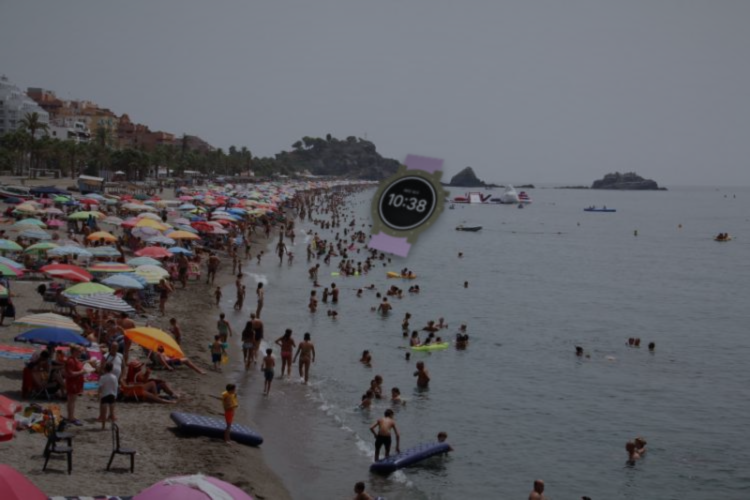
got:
**10:38**
